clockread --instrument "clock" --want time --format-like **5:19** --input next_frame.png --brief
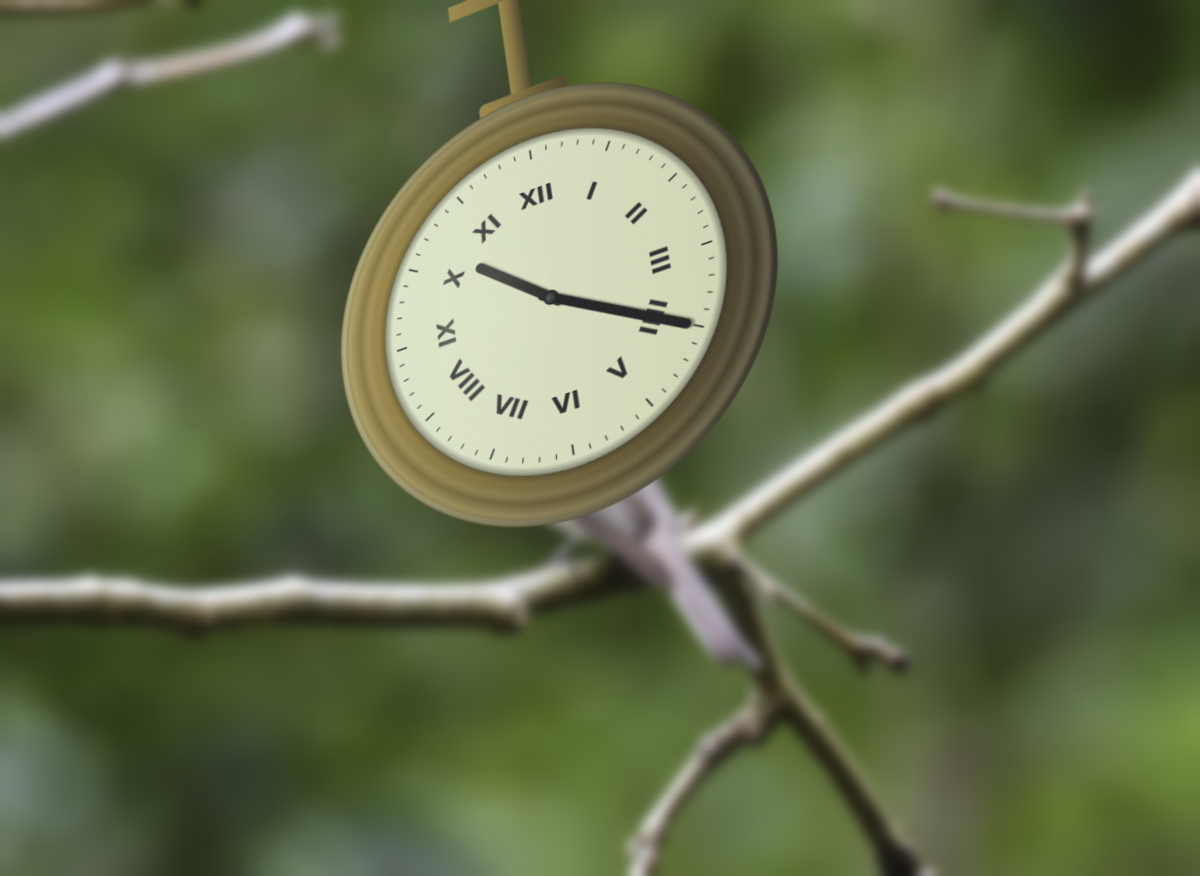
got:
**10:20**
